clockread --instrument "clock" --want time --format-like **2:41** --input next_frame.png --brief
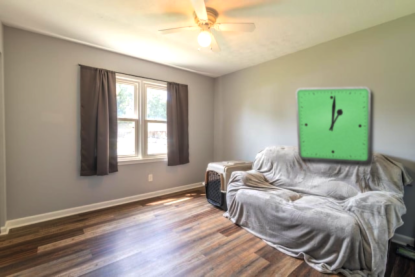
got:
**1:01**
